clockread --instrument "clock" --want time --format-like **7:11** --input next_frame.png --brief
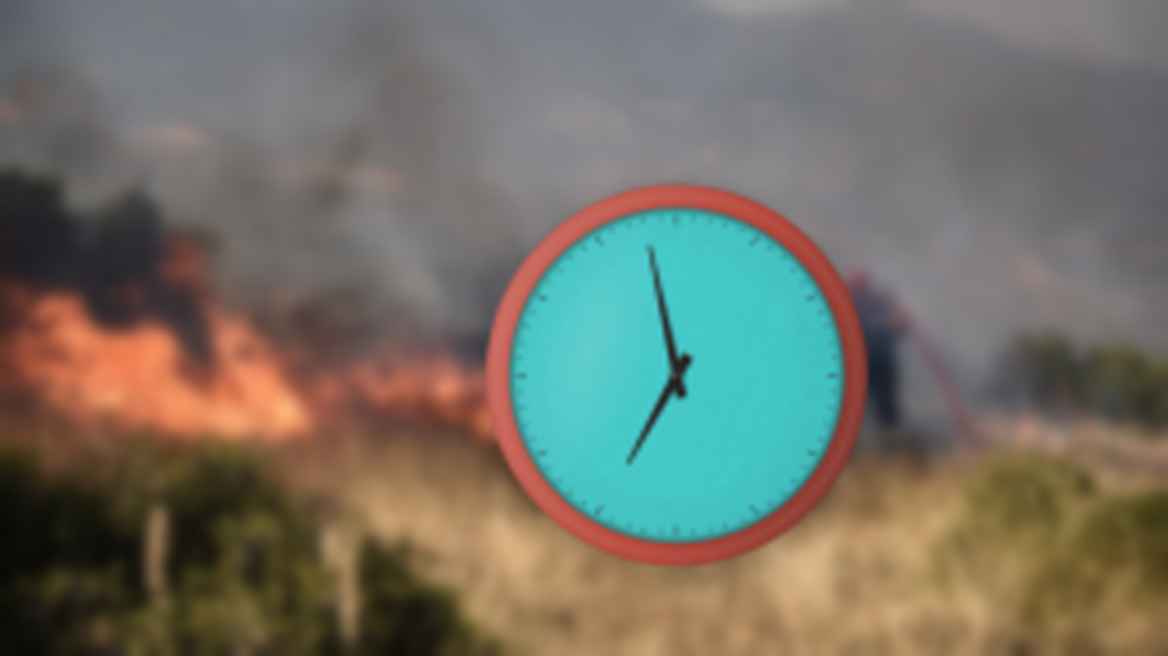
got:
**6:58**
